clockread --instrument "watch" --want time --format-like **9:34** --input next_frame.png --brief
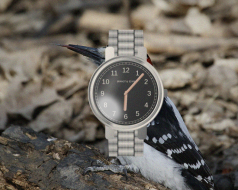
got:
**6:07**
